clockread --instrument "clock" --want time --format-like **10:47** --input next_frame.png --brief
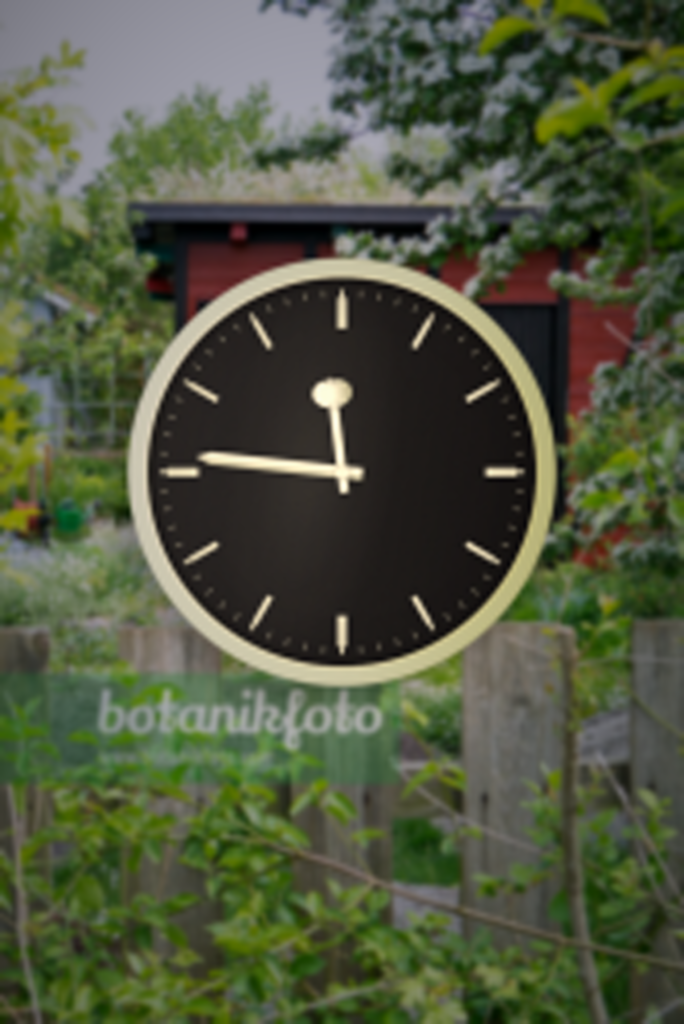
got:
**11:46**
